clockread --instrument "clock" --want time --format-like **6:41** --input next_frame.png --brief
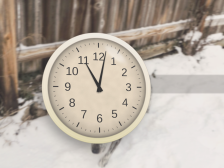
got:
**11:02**
